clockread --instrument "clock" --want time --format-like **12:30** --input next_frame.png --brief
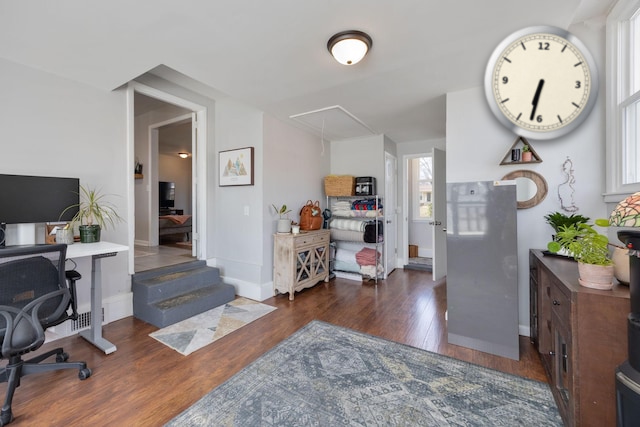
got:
**6:32**
